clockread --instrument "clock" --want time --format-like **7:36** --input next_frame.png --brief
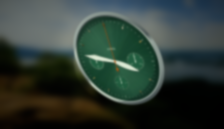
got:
**3:47**
